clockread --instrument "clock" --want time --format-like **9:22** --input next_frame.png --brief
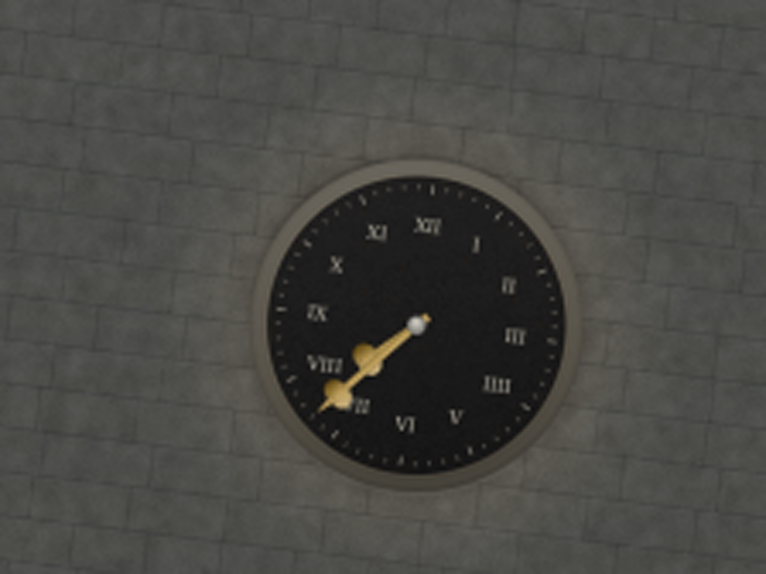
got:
**7:37**
